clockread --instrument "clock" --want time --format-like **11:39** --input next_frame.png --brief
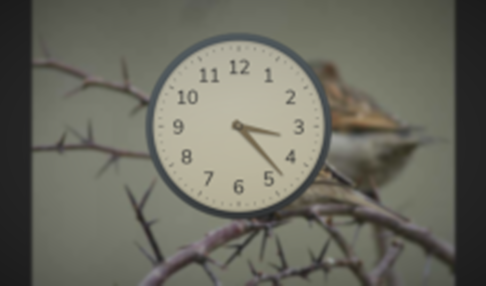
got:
**3:23**
